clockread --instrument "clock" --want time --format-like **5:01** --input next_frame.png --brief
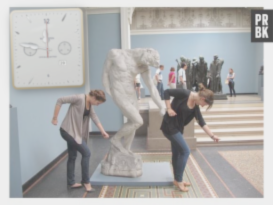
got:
**11:47**
